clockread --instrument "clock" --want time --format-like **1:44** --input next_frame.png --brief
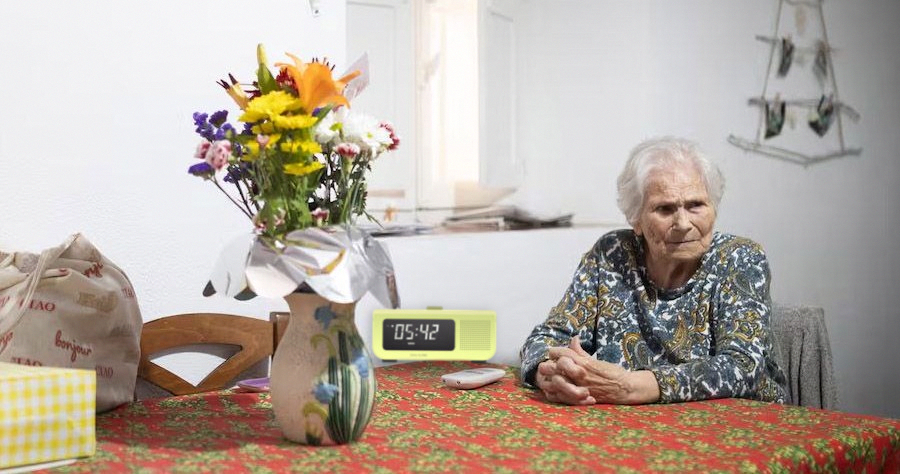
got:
**5:42**
